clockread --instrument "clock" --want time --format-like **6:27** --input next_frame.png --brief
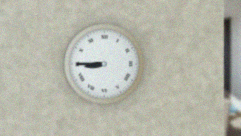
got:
**8:45**
